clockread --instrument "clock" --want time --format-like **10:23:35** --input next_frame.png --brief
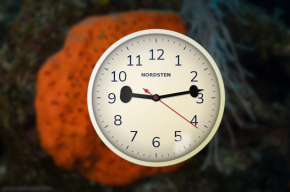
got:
**9:13:21**
